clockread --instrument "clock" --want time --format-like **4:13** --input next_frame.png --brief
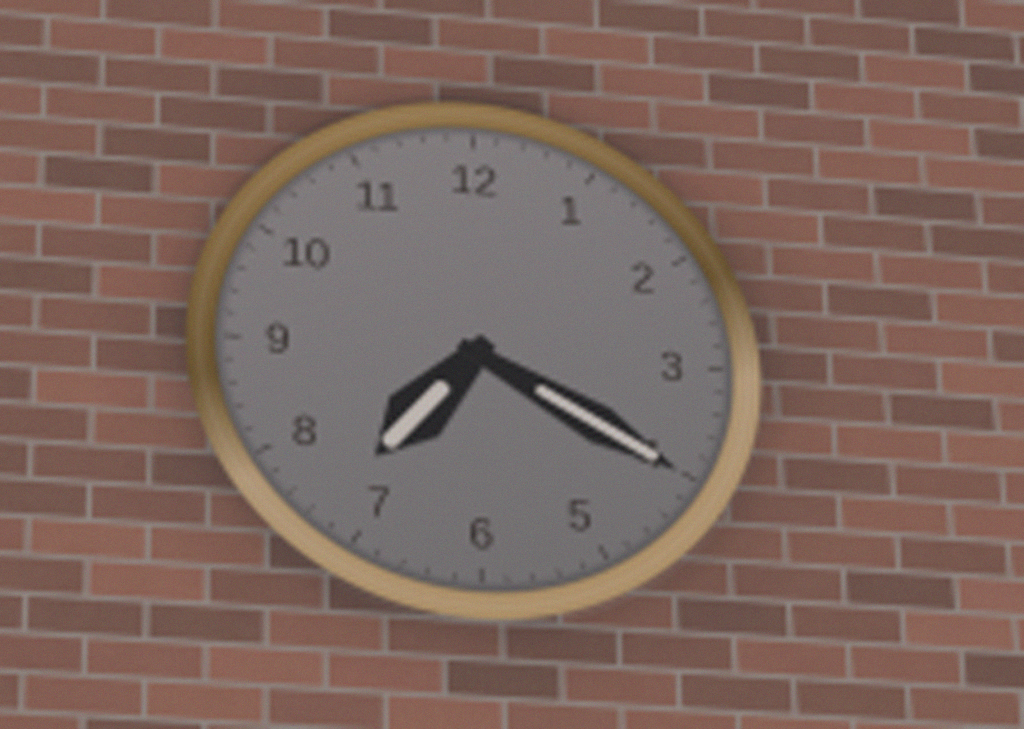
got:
**7:20**
